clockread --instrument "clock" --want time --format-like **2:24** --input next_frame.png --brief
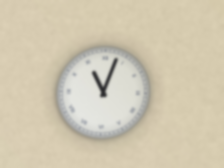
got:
**11:03**
